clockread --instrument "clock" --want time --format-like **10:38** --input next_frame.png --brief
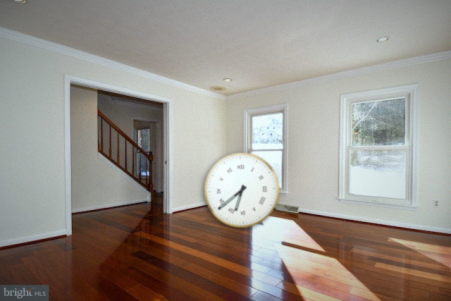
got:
**6:39**
